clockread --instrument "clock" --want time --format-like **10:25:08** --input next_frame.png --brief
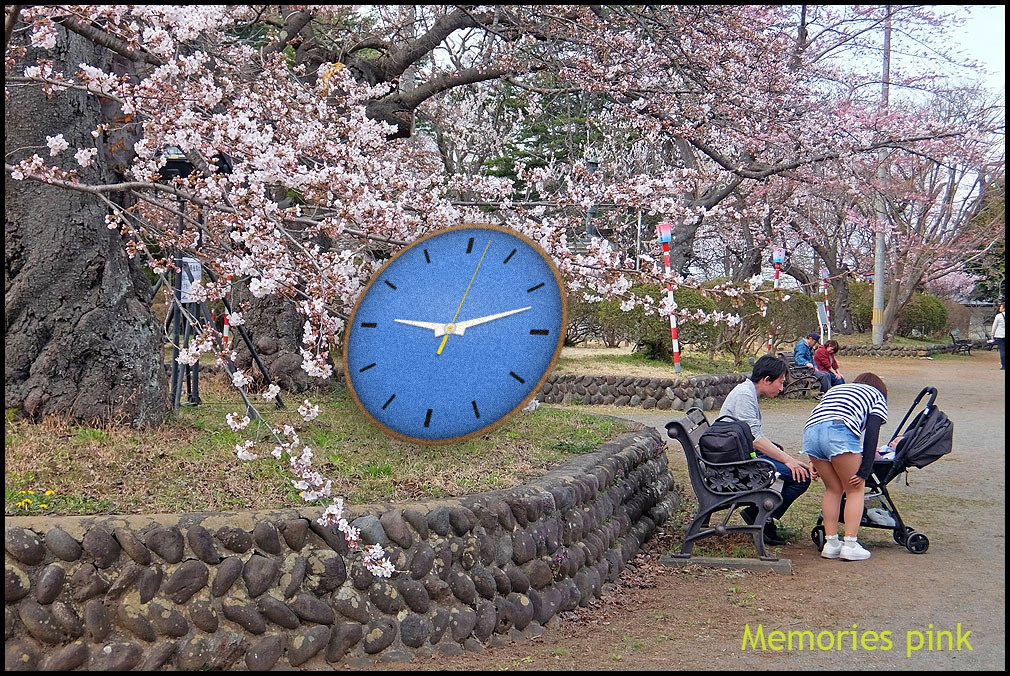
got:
**9:12:02**
